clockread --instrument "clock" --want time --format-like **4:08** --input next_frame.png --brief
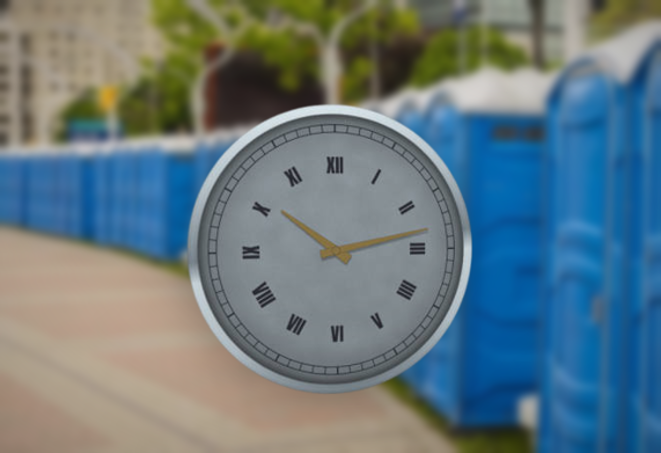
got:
**10:13**
